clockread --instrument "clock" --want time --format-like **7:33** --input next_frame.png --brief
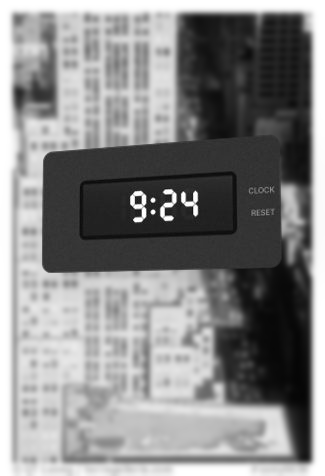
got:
**9:24**
